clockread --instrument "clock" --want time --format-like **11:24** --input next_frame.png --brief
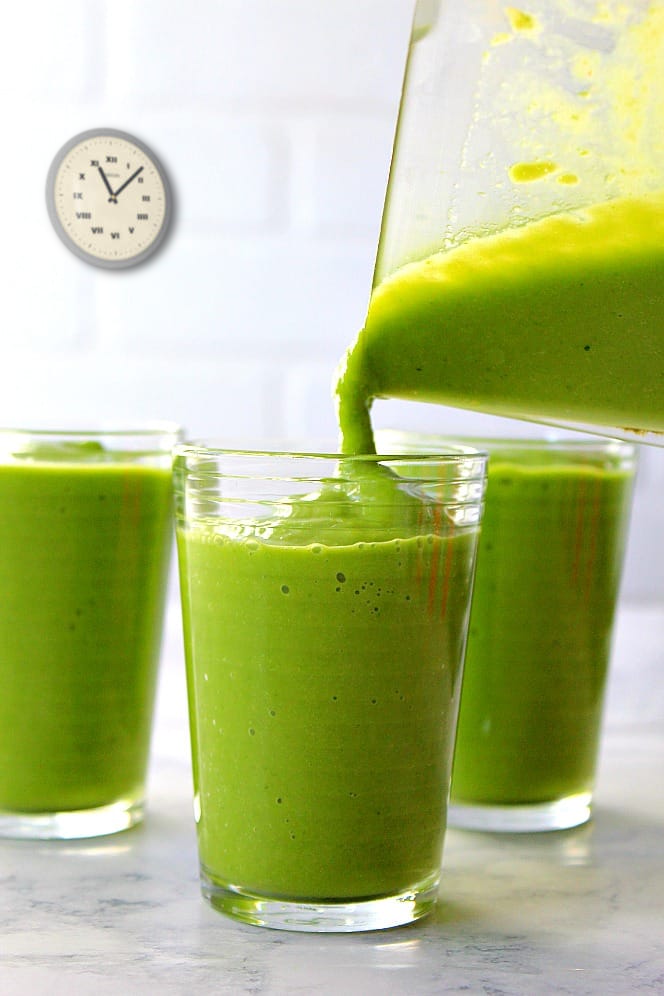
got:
**11:08**
